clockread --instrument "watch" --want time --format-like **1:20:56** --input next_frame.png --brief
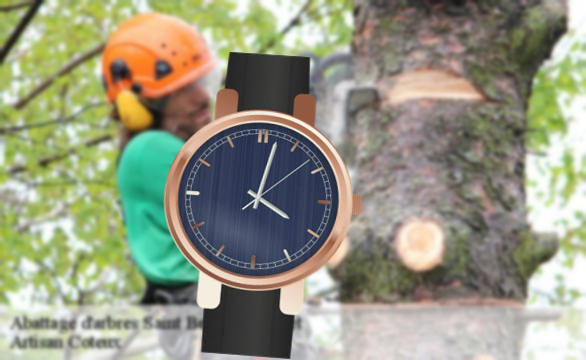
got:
**4:02:08**
